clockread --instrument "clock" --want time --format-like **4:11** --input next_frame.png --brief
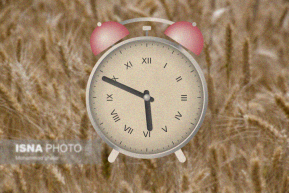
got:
**5:49**
